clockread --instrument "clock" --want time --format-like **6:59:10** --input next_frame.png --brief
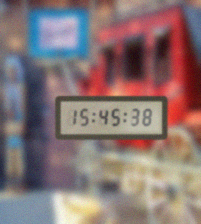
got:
**15:45:38**
